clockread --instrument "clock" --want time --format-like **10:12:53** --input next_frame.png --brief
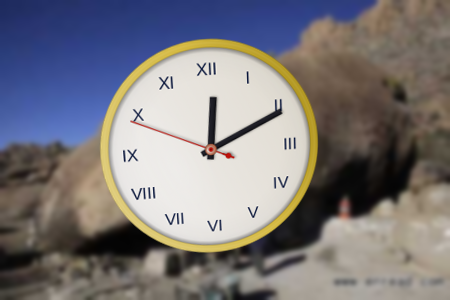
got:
**12:10:49**
